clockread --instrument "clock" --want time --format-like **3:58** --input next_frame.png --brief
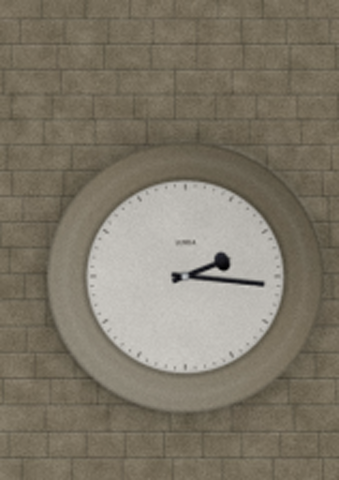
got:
**2:16**
